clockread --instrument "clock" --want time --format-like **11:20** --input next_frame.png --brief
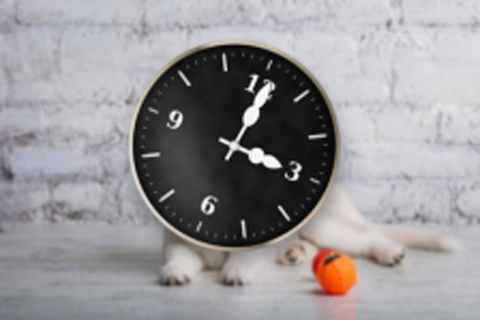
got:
**3:01**
